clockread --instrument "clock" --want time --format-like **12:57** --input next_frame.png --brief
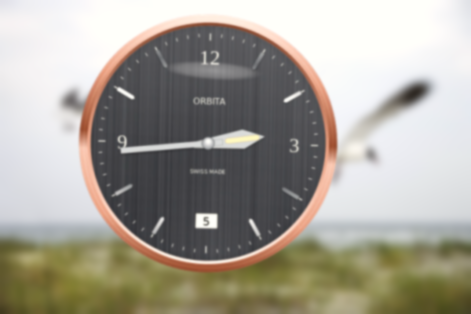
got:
**2:44**
